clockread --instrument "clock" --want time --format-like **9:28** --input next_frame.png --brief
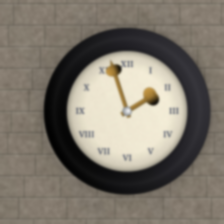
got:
**1:57**
